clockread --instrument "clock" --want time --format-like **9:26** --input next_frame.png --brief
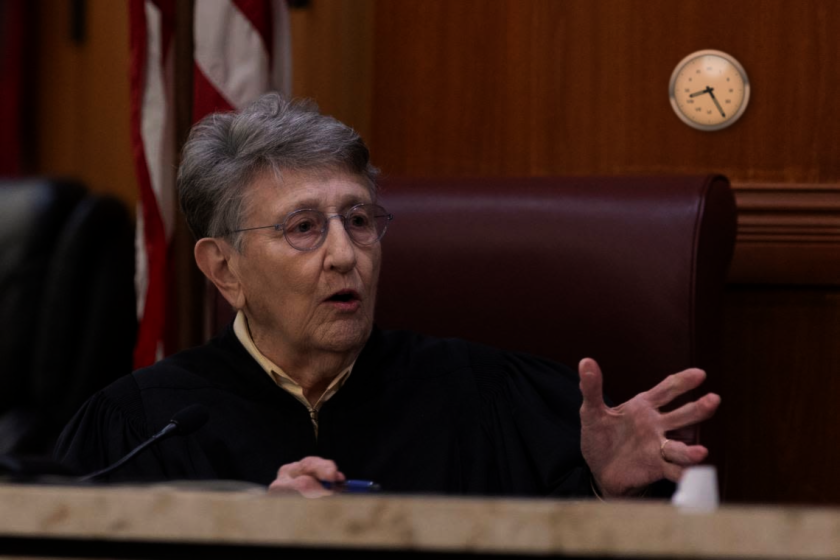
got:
**8:25**
